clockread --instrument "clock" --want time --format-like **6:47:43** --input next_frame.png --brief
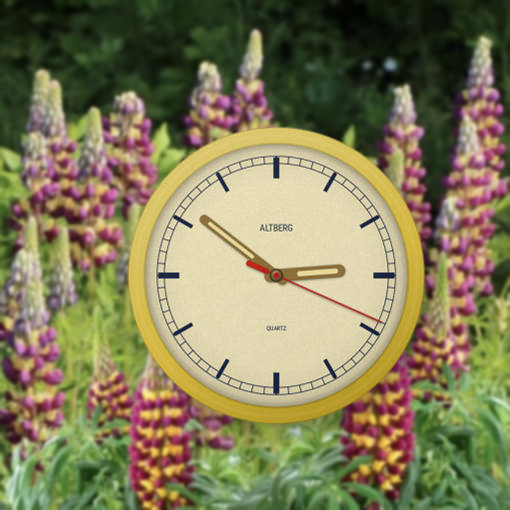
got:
**2:51:19**
